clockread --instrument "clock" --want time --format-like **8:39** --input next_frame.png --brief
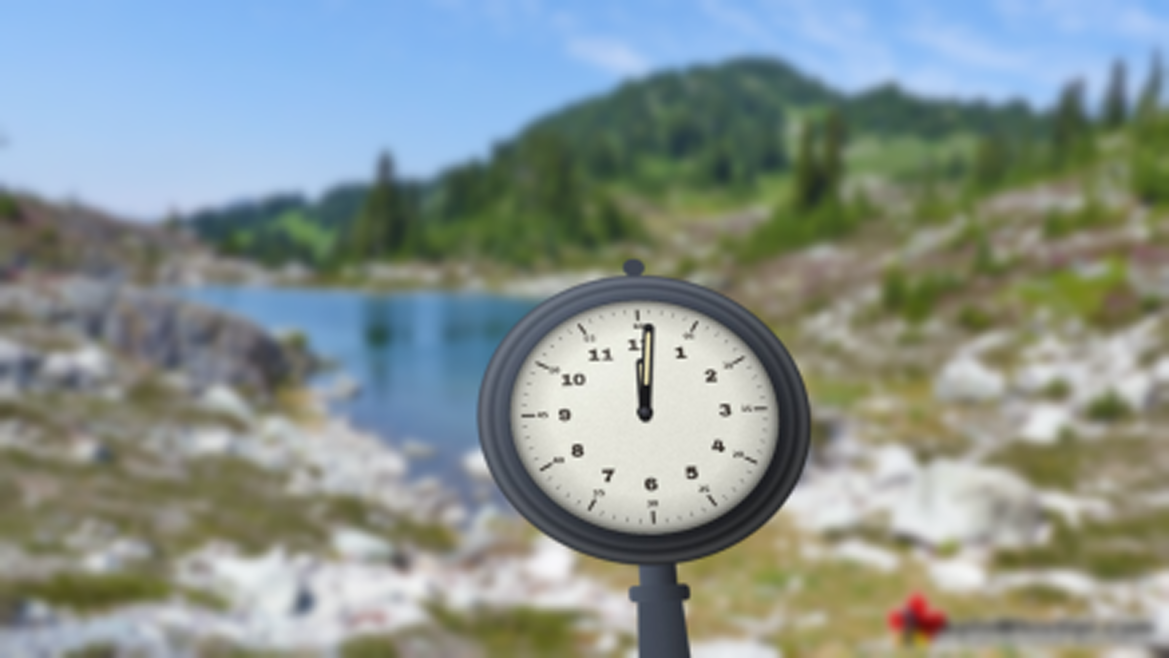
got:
**12:01**
